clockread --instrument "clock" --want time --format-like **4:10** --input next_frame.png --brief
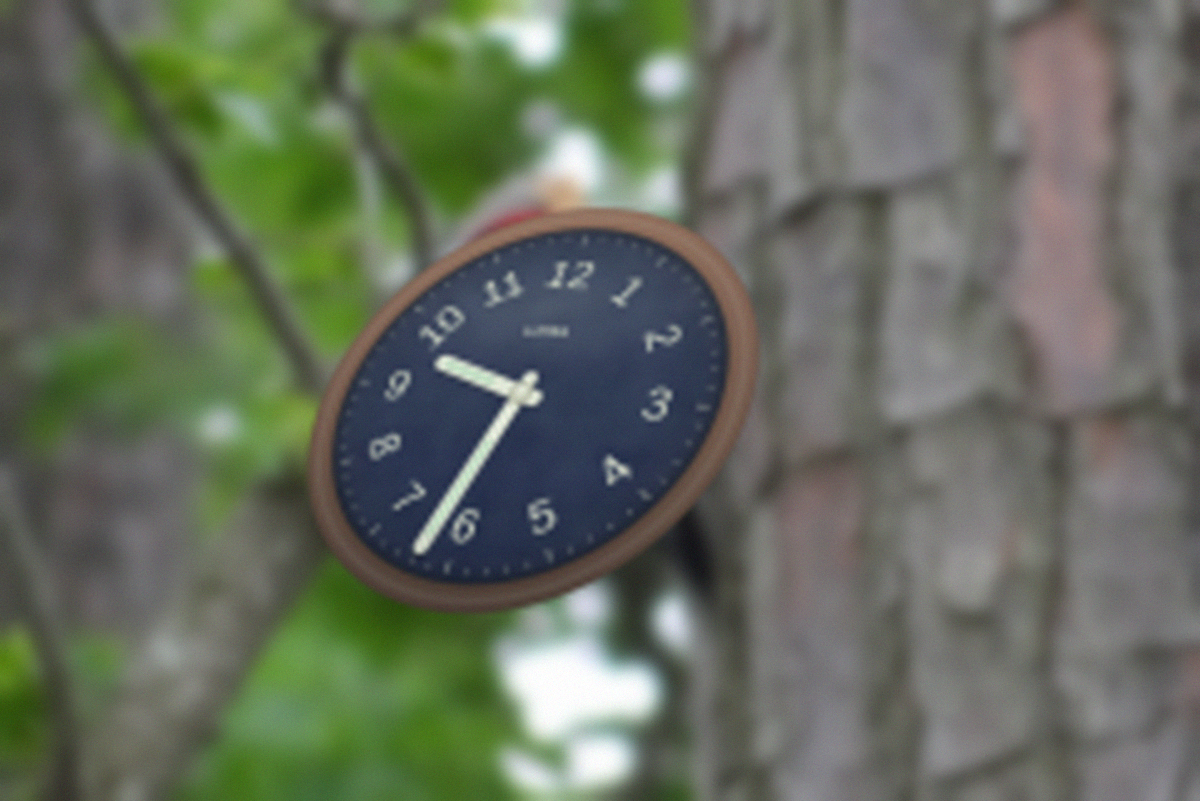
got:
**9:32**
